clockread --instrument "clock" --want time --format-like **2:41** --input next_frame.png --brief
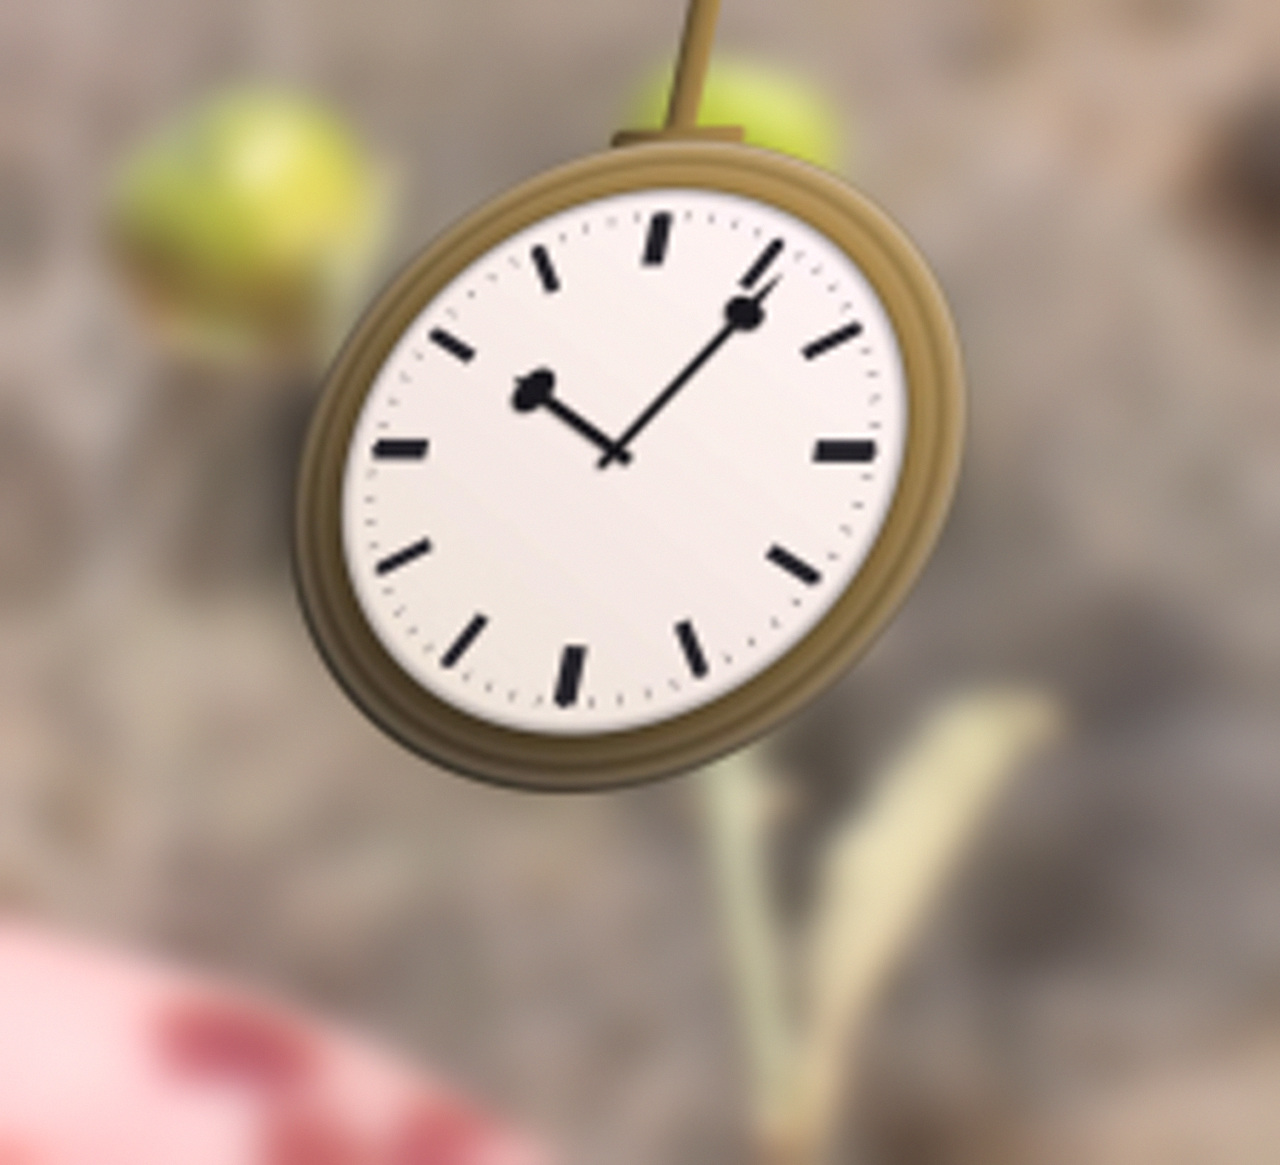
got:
**10:06**
